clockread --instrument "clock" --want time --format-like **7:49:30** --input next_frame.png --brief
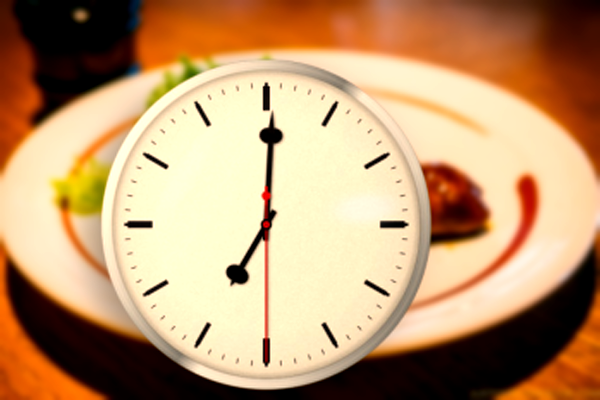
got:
**7:00:30**
